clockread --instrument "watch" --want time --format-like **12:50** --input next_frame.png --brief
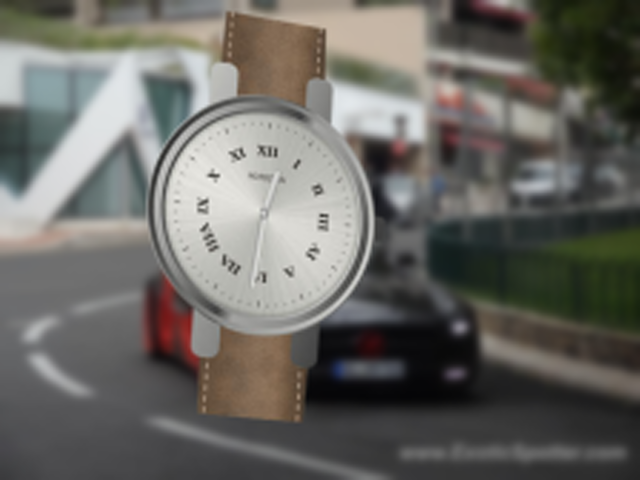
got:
**12:31**
